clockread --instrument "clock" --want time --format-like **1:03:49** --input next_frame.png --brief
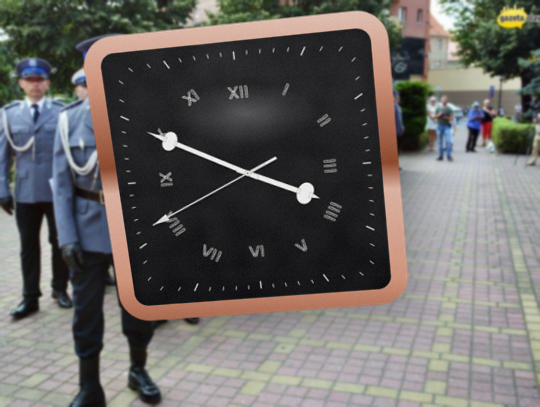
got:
**3:49:41**
